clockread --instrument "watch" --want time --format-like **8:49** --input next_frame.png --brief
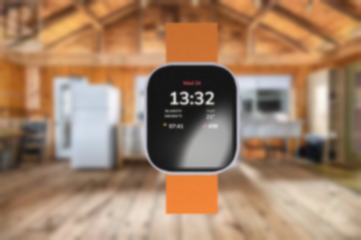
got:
**13:32**
